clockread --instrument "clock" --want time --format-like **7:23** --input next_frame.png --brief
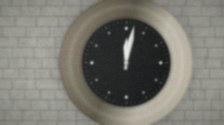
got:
**12:02**
